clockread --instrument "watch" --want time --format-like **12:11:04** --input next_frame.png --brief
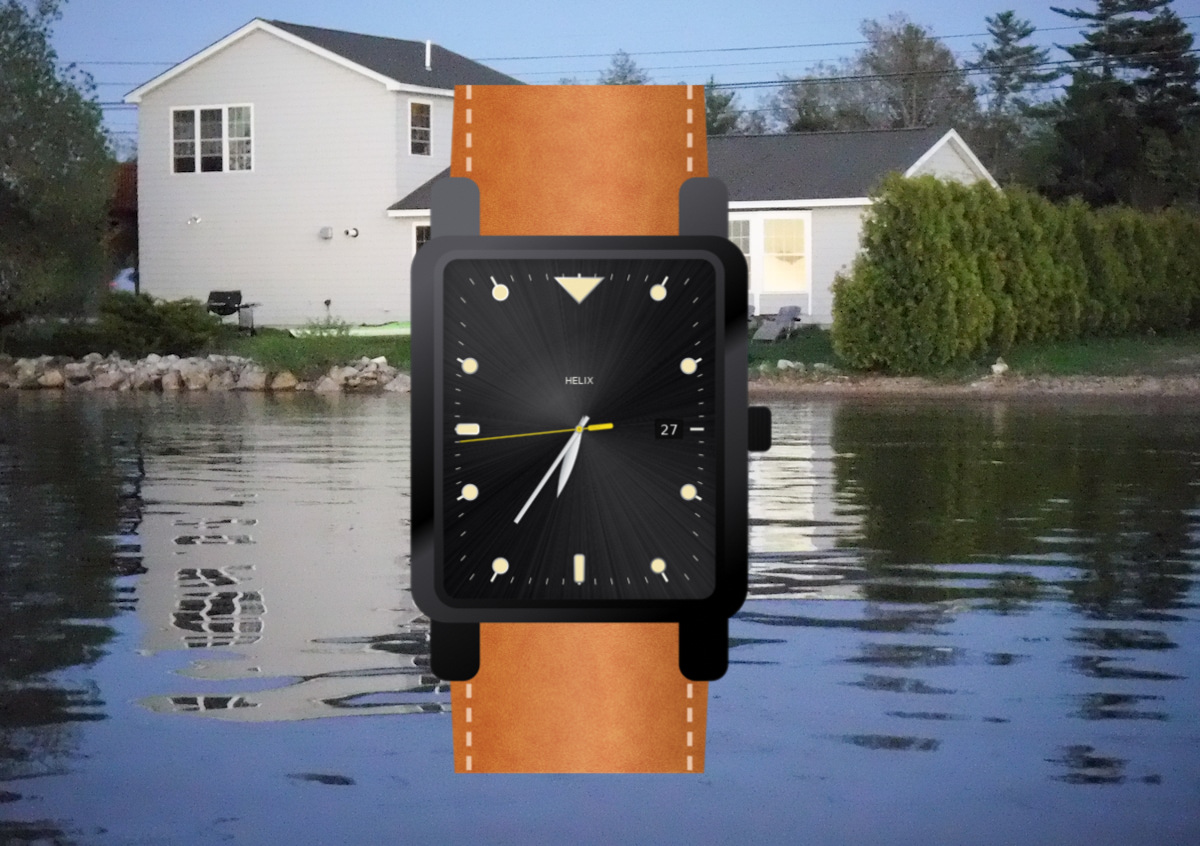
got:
**6:35:44**
